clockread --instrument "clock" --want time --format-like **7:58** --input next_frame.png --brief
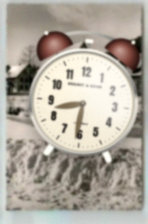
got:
**8:31**
